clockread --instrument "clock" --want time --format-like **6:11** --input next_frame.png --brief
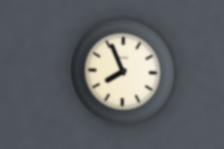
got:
**7:56**
